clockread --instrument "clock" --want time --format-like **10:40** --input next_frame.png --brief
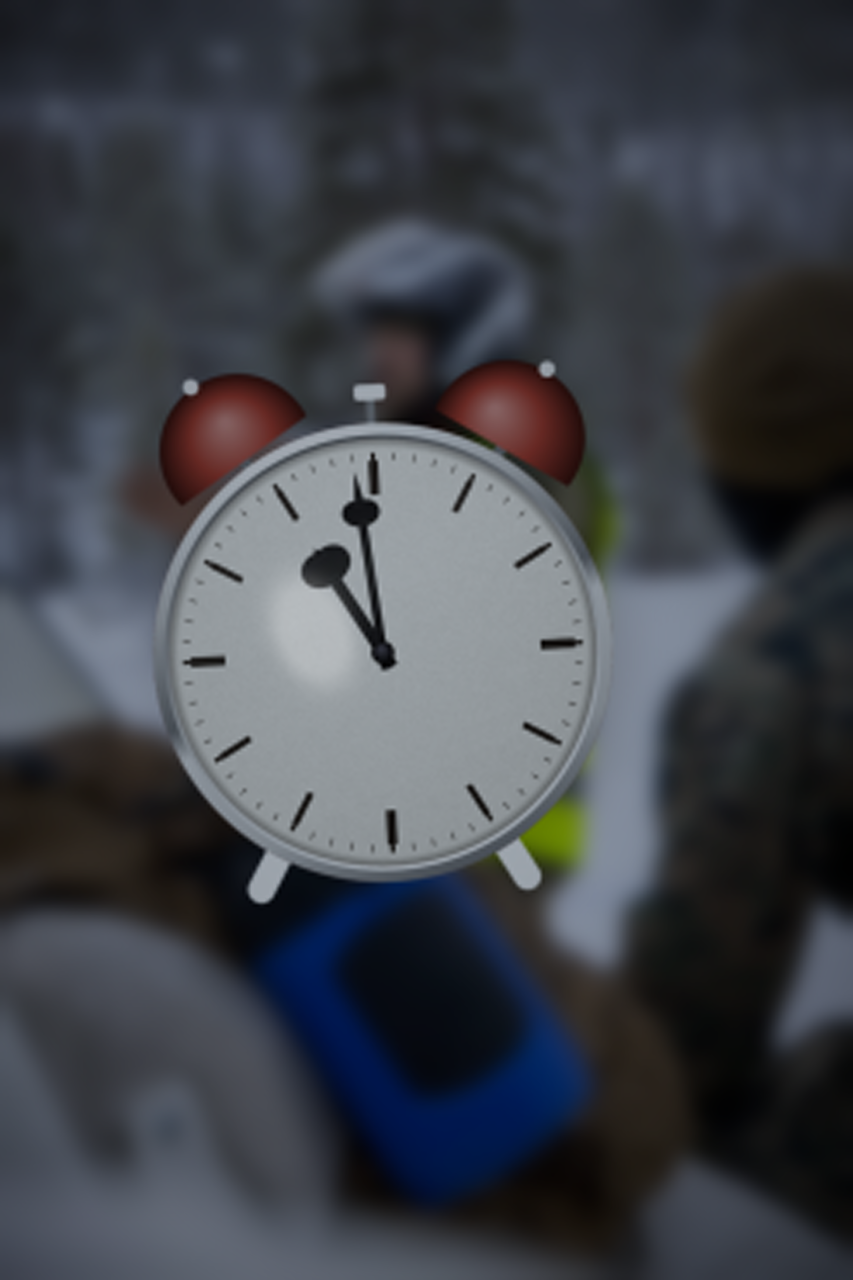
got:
**10:59**
